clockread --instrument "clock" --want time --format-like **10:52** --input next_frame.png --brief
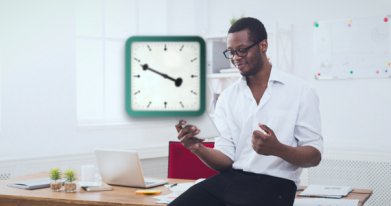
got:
**3:49**
